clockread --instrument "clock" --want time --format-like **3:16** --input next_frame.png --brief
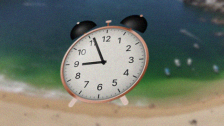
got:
**8:56**
